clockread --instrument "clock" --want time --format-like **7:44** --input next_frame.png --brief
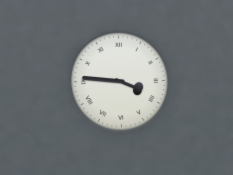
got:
**3:46**
